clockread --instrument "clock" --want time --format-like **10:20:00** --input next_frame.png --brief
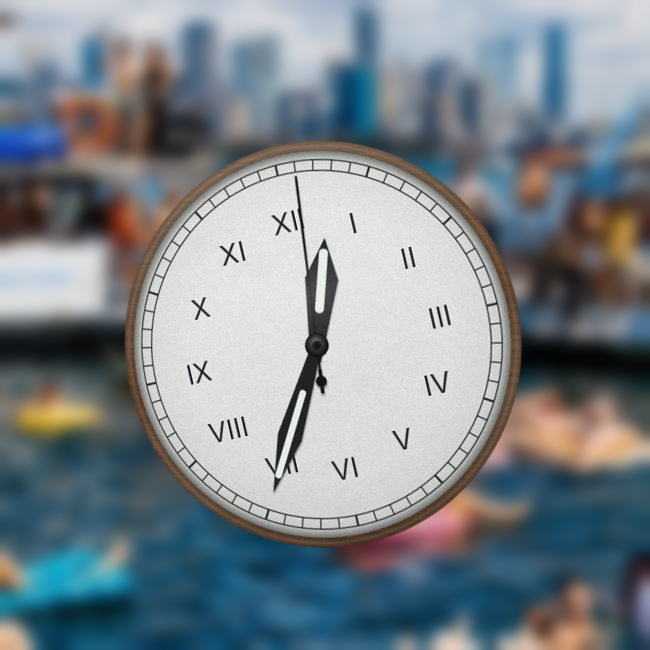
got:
**12:35:01**
